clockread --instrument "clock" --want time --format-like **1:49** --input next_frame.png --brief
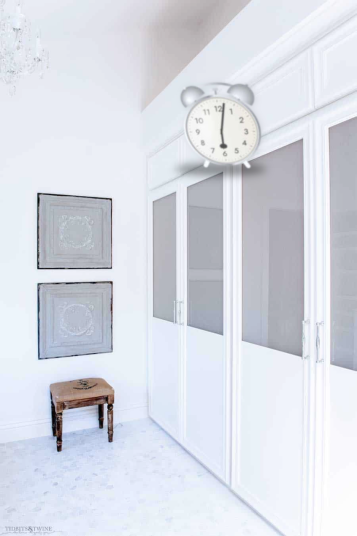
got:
**6:02**
